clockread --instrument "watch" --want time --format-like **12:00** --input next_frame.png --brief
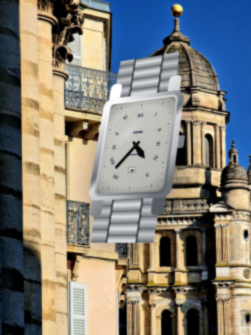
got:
**4:37**
